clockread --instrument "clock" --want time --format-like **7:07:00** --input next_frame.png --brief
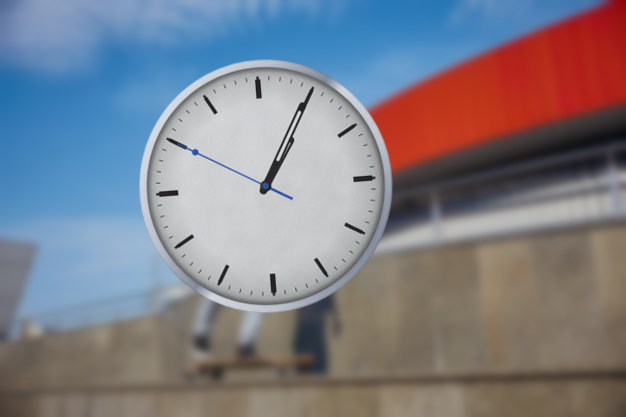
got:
**1:04:50**
